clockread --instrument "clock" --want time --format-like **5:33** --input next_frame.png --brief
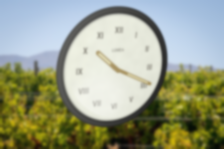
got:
**10:19**
